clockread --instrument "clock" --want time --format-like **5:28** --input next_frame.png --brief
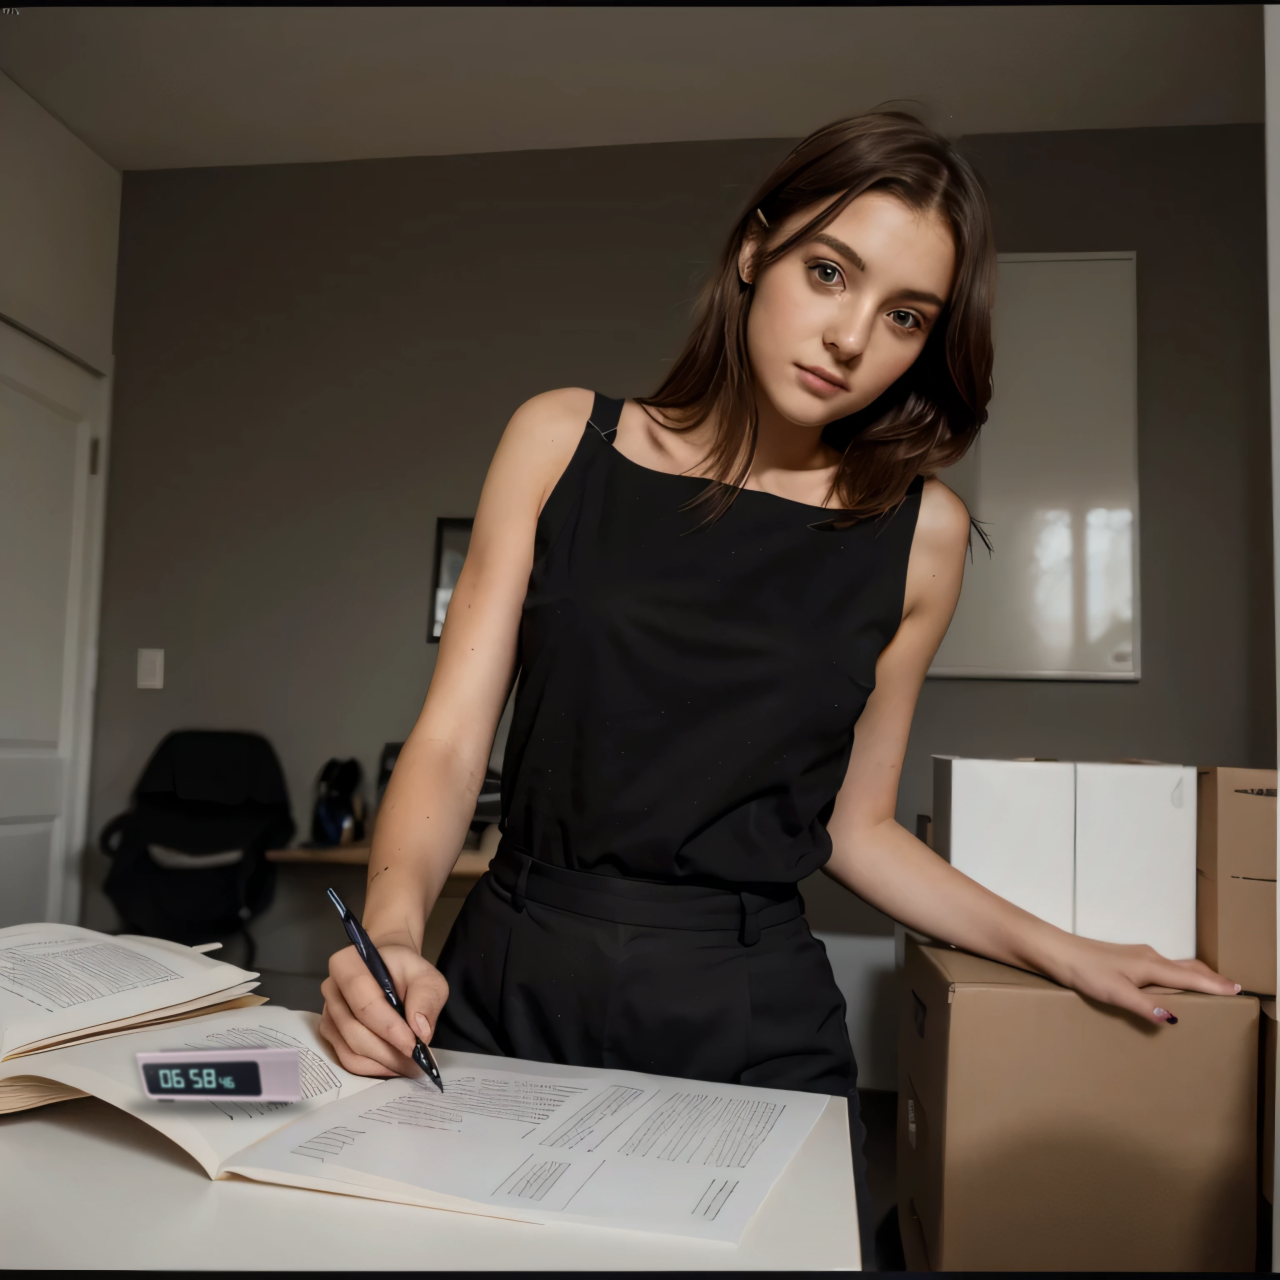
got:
**6:58**
